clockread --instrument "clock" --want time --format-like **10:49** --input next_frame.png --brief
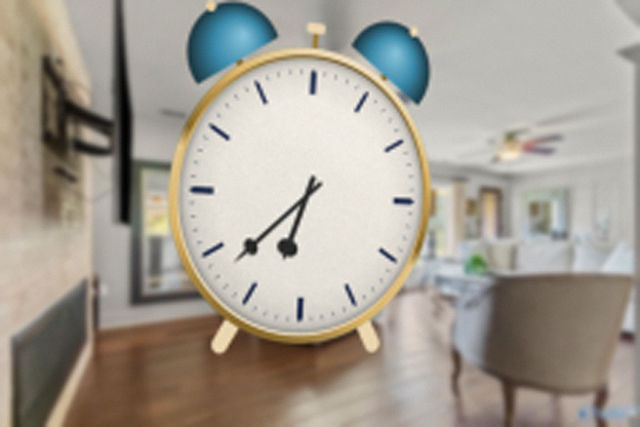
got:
**6:38**
